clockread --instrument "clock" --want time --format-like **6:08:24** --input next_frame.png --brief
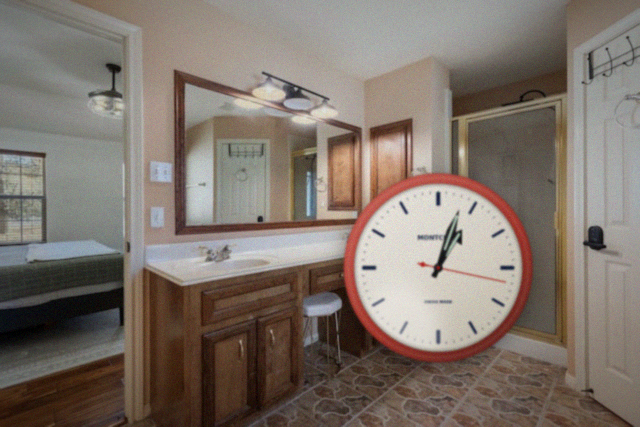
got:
**1:03:17**
